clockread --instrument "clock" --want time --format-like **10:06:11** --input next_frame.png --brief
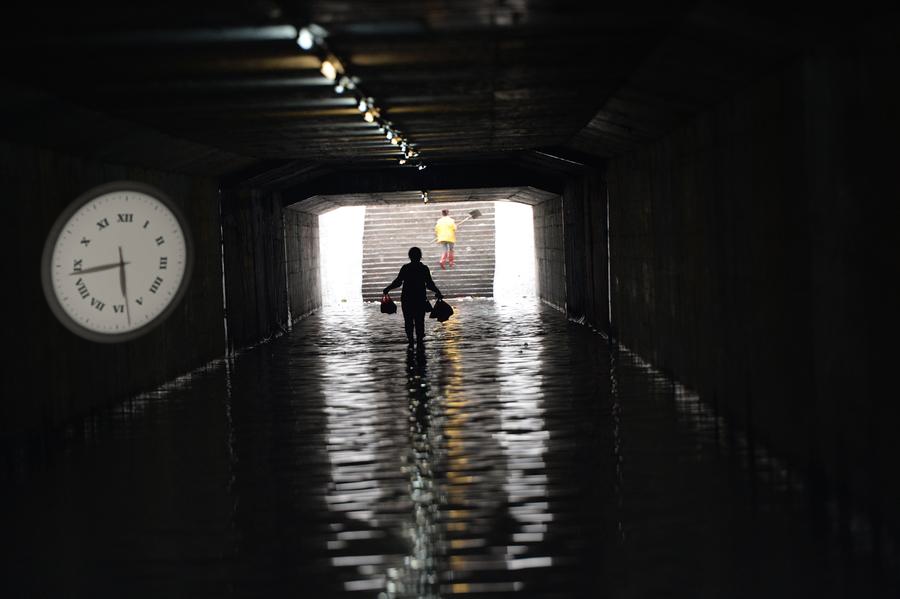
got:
**5:43:28**
